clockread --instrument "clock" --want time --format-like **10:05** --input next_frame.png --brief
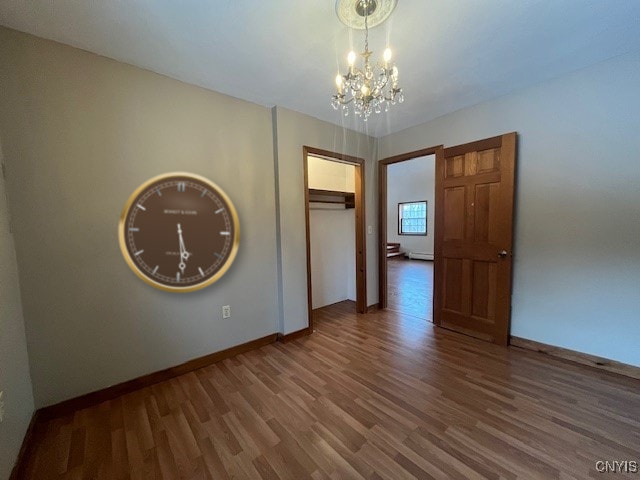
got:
**5:29**
